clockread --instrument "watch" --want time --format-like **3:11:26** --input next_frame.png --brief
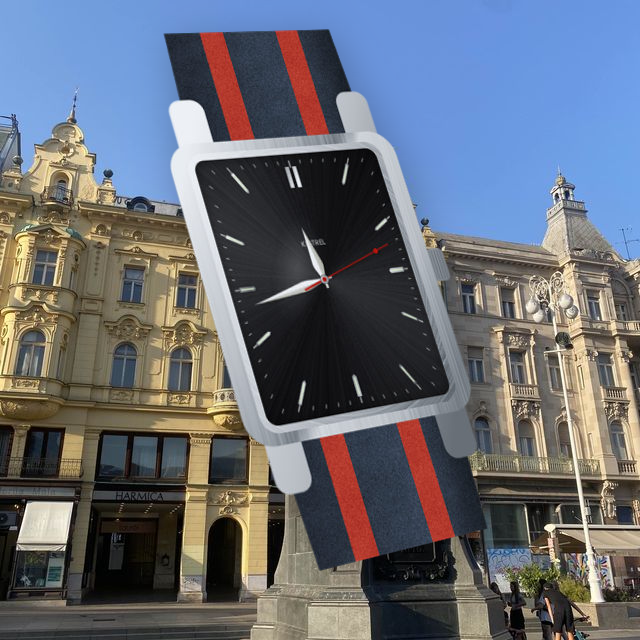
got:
**11:43:12**
